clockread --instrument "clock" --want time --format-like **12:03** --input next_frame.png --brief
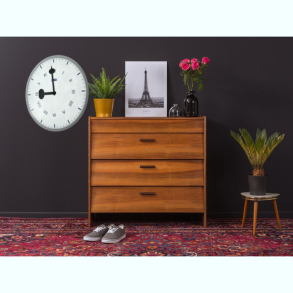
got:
**8:59**
